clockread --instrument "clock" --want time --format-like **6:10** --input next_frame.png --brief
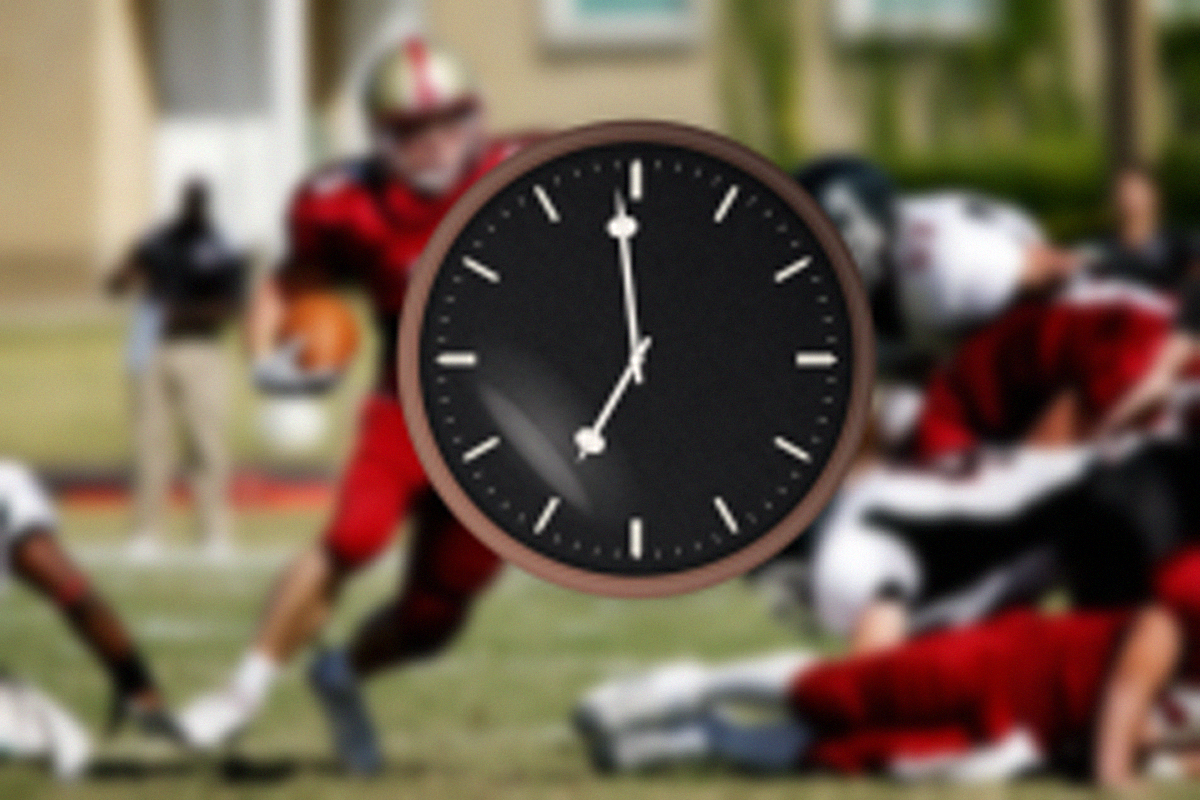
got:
**6:59**
